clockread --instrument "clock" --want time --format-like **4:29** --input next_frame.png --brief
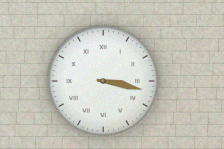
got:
**3:17**
